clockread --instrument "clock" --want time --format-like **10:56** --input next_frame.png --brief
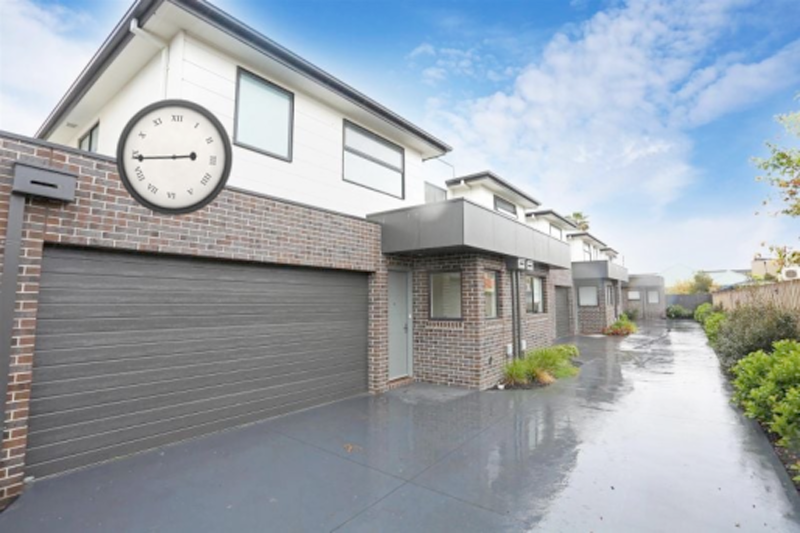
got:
**2:44**
